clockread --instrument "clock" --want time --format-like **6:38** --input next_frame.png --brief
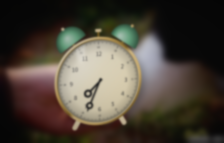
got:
**7:34**
